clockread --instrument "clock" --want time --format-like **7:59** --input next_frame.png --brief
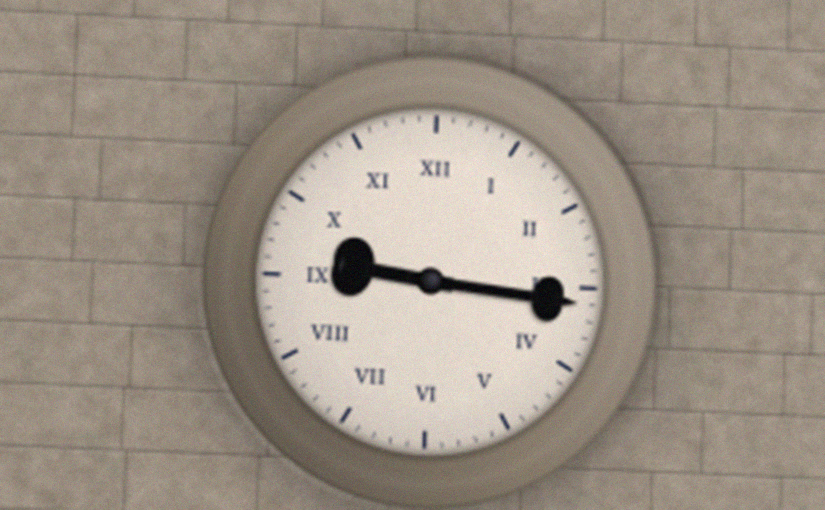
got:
**9:16**
